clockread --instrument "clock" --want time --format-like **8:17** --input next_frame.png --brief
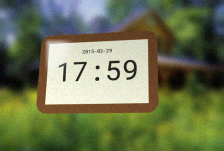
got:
**17:59**
